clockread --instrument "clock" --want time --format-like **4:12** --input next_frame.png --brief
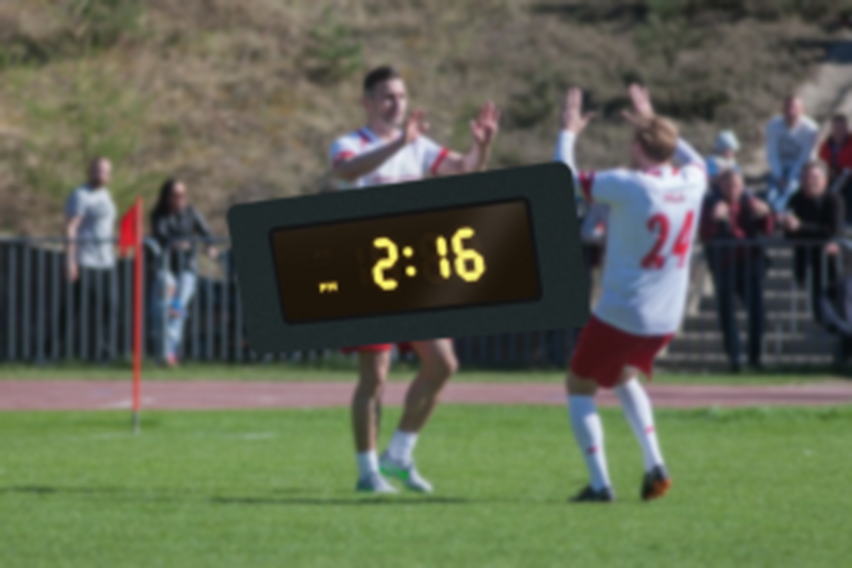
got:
**2:16**
